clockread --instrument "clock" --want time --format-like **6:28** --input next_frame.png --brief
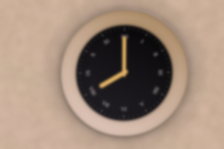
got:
**8:00**
